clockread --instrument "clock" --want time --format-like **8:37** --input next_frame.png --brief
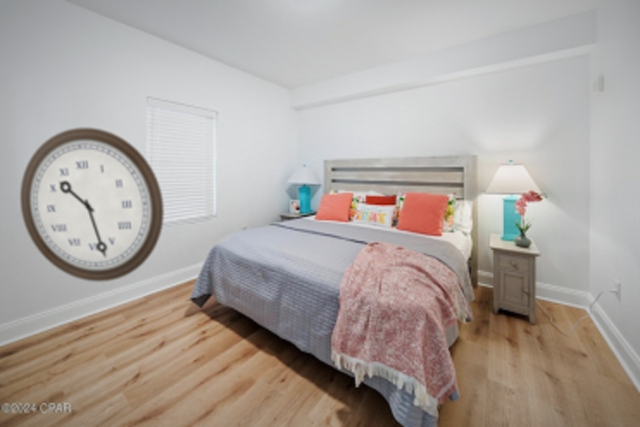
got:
**10:28**
